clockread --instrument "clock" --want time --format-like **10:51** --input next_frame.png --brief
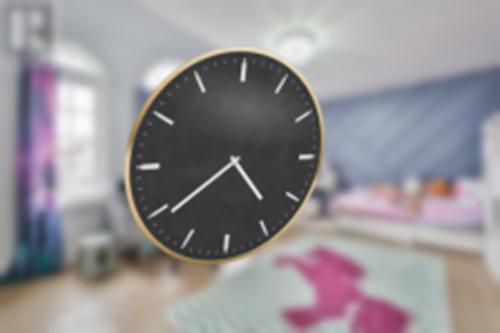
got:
**4:39**
